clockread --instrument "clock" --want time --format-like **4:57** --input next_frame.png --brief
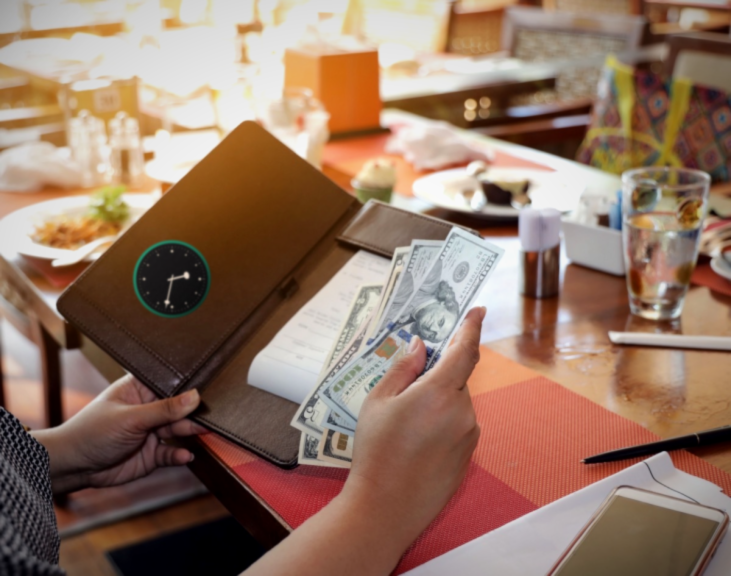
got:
**2:32**
